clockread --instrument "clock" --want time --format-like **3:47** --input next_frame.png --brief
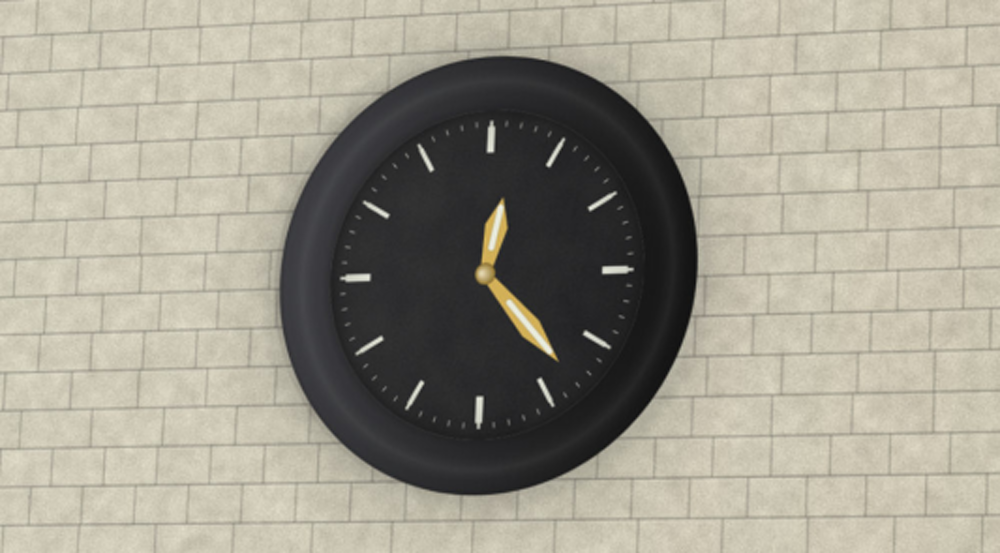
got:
**12:23**
